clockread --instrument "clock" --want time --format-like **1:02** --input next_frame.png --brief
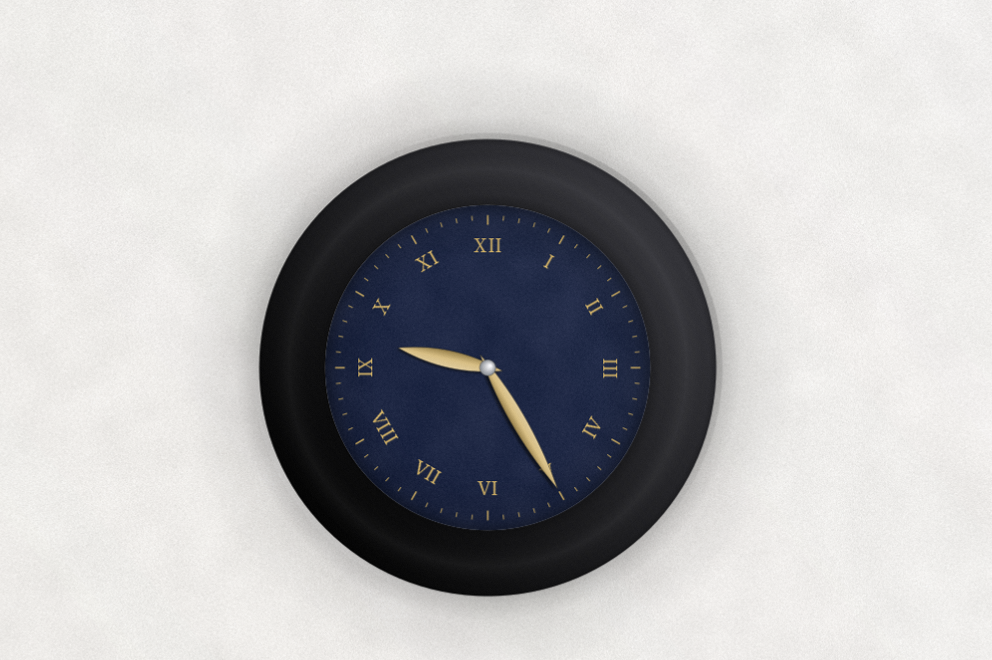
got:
**9:25**
